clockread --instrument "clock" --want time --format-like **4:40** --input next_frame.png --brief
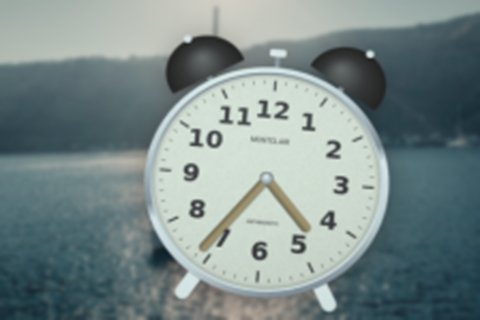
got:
**4:36**
